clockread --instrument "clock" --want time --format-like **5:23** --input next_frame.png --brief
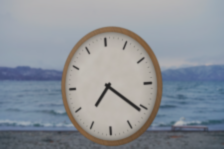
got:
**7:21**
